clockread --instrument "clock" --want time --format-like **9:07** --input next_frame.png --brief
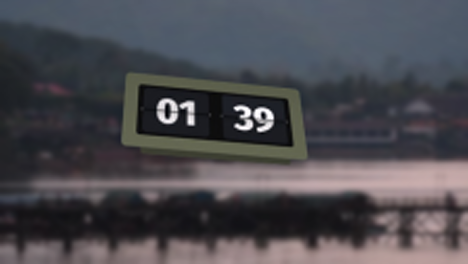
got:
**1:39**
